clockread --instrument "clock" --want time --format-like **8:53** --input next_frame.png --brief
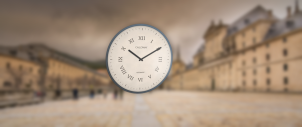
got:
**10:10**
